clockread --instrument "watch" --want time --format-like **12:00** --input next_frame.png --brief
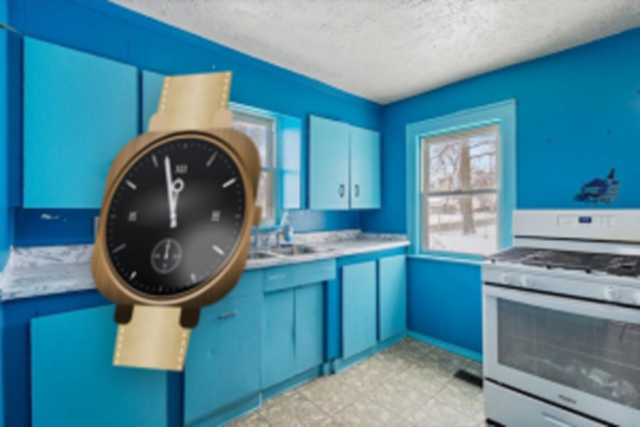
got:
**11:57**
